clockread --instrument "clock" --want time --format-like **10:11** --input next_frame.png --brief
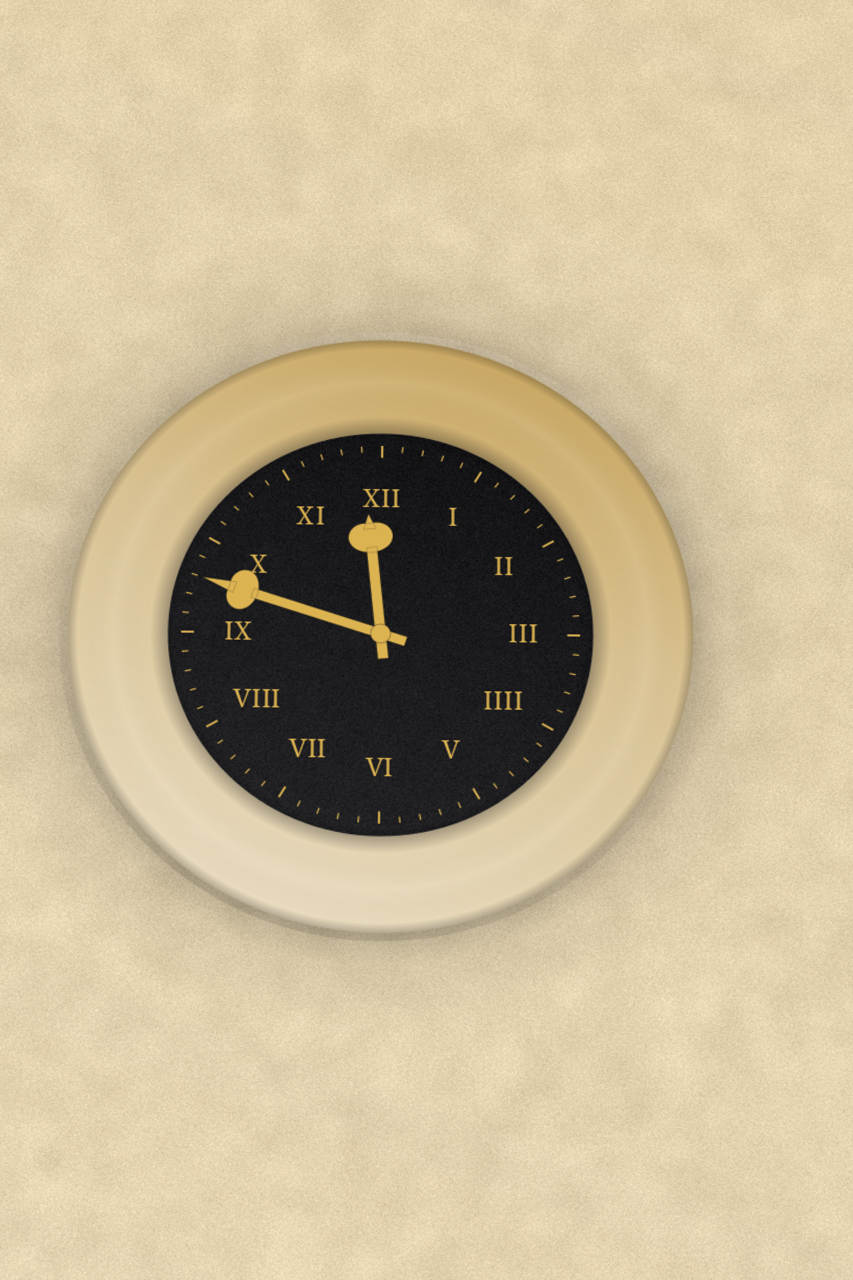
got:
**11:48**
